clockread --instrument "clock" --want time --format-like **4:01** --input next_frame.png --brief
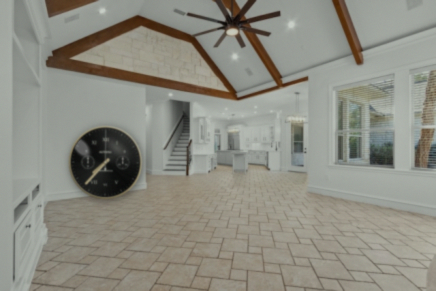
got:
**7:37**
